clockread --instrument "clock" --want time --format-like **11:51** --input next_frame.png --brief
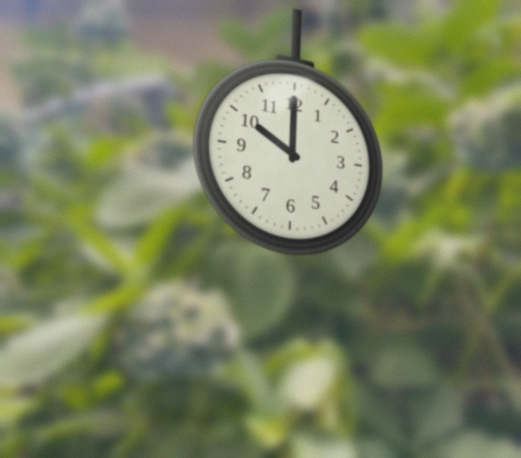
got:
**10:00**
